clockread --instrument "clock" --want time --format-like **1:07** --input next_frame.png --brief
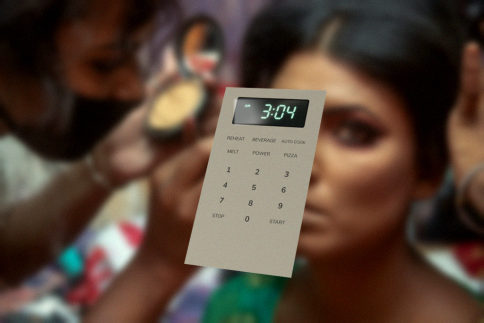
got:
**3:04**
